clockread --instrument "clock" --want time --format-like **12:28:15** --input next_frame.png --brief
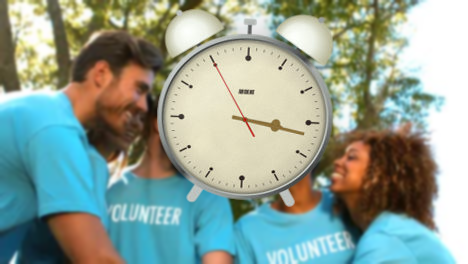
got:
**3:16:55**
